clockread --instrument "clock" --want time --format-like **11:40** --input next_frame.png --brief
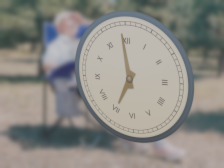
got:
**6:59**
